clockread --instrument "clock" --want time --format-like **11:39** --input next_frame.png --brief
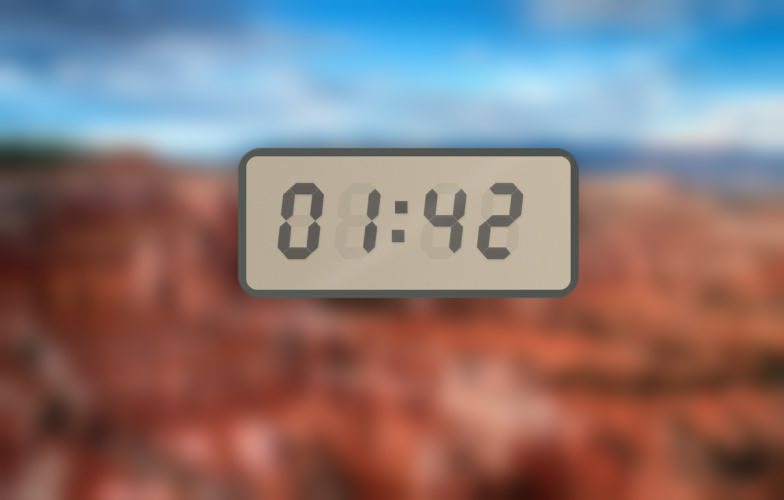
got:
**1:42**
